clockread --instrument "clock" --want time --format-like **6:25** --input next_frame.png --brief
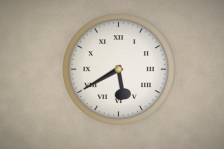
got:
**5:40**
